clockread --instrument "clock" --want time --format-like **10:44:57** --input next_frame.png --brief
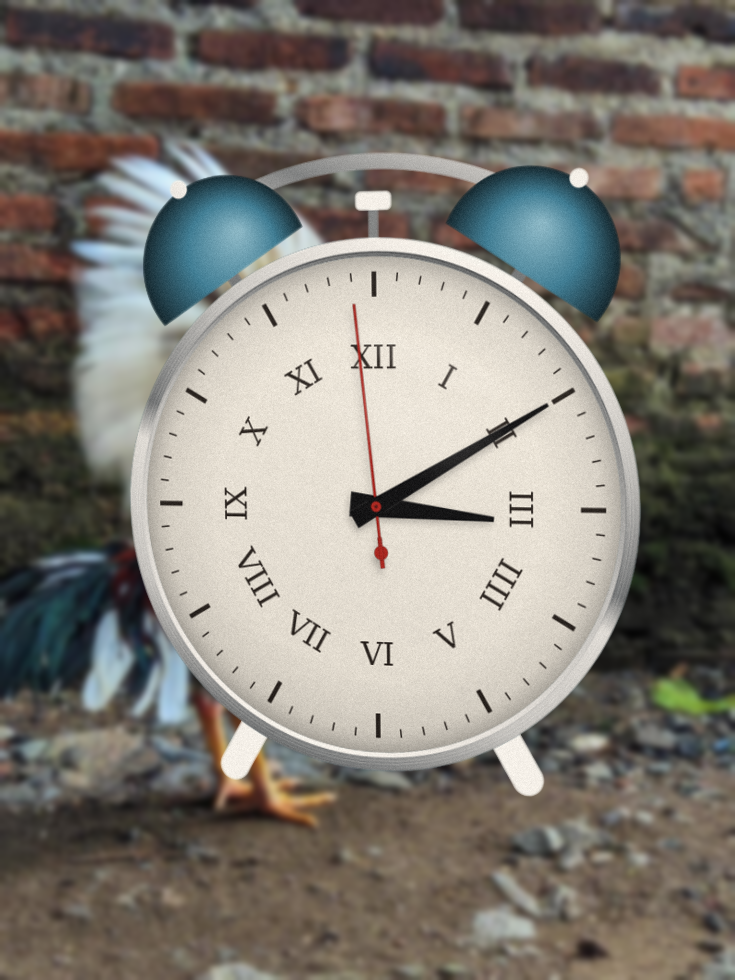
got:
**3:09:59**
